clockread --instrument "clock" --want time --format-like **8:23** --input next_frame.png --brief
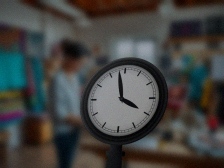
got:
**3:58**
